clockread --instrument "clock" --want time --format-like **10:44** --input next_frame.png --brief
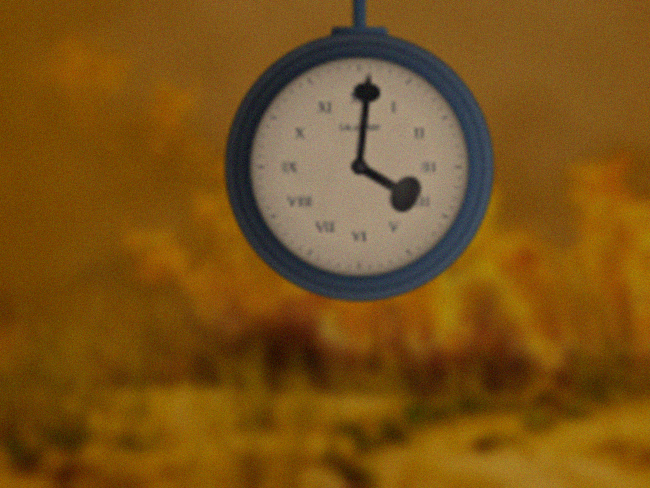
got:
**4:01**
